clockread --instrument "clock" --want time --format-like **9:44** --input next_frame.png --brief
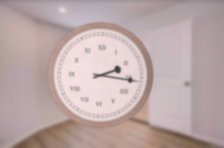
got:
**2:16**
